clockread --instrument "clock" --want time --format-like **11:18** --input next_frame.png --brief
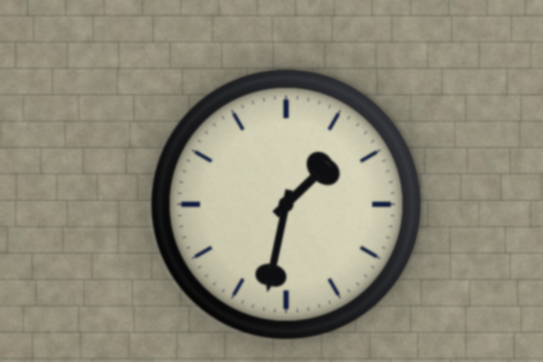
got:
**1:32**
